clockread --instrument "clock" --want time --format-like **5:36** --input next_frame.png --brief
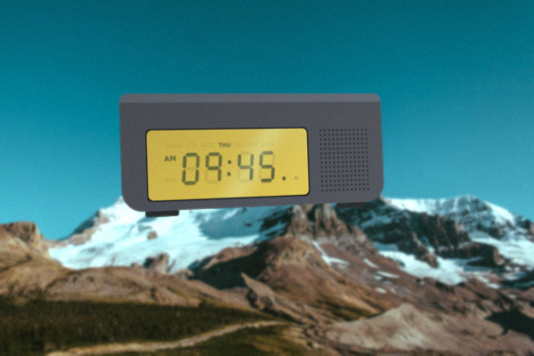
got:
**9:45**
